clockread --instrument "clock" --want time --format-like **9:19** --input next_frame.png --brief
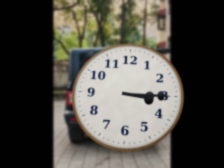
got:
**3:15**
